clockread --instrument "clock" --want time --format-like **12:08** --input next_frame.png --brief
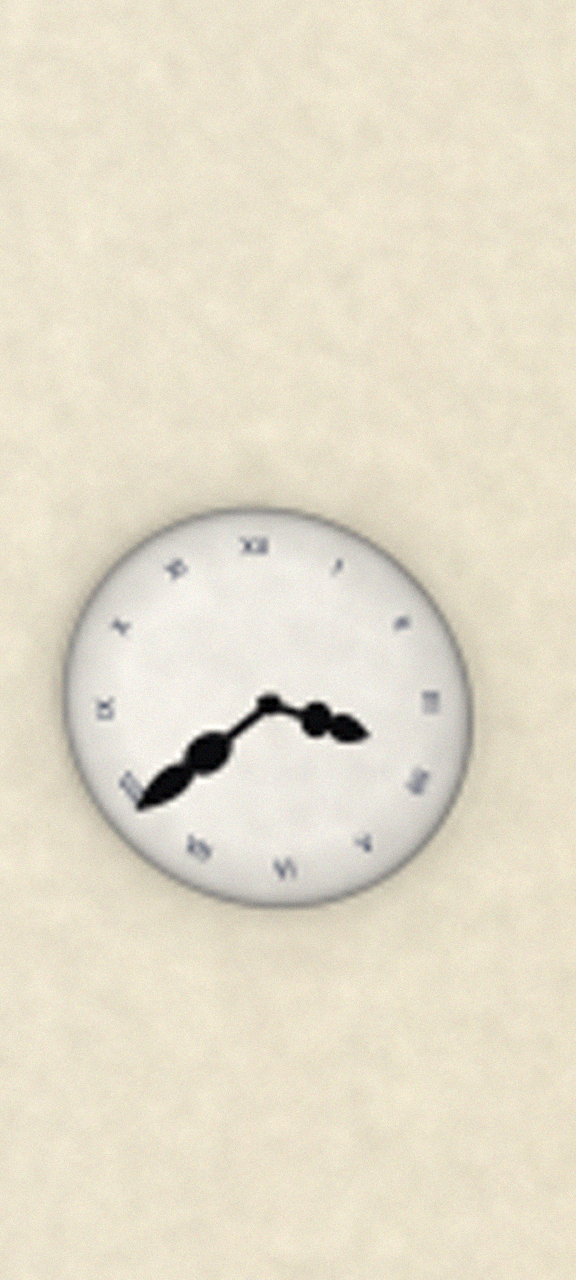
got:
**3:39**
